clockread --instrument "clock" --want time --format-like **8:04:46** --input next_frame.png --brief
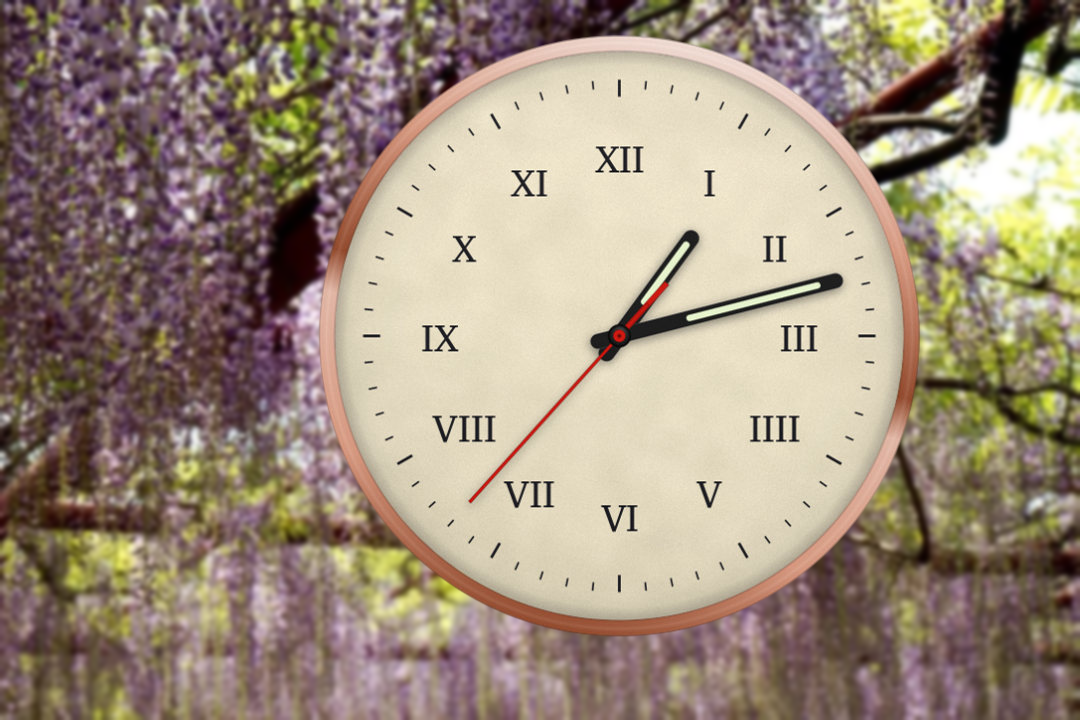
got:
**1:12:37**
